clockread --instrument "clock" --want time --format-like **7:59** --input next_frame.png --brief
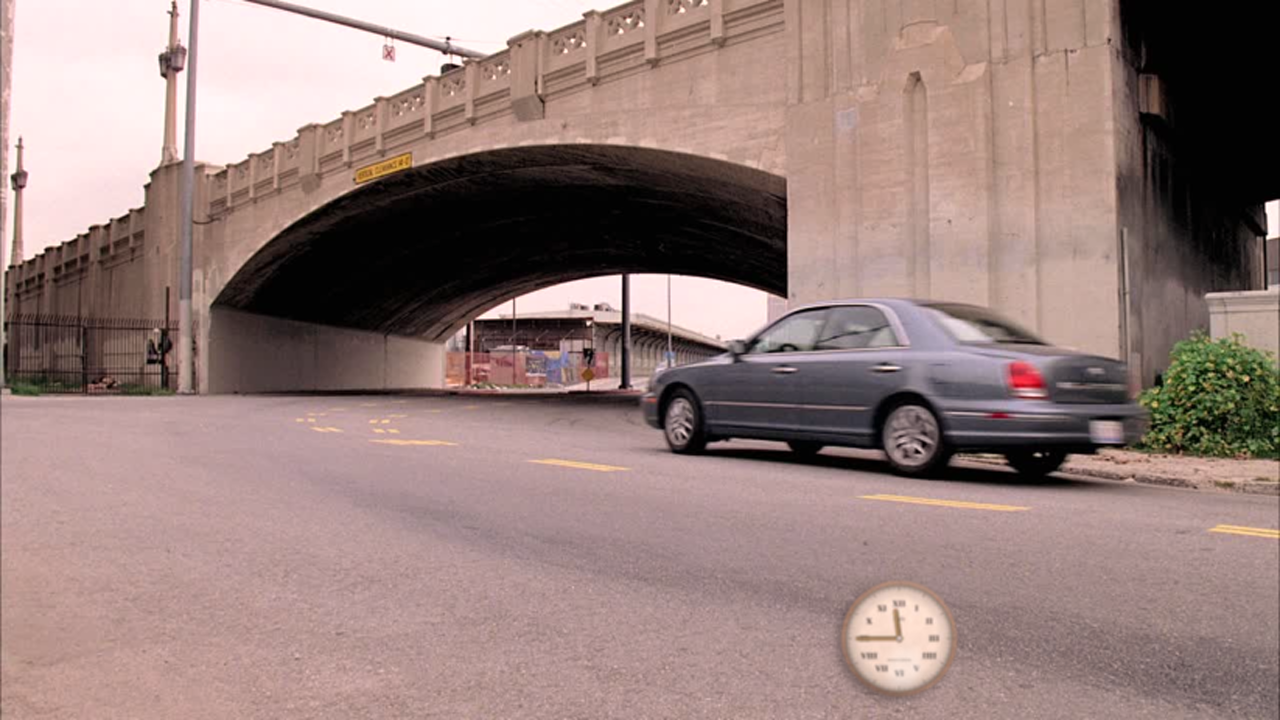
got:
**11:45**
